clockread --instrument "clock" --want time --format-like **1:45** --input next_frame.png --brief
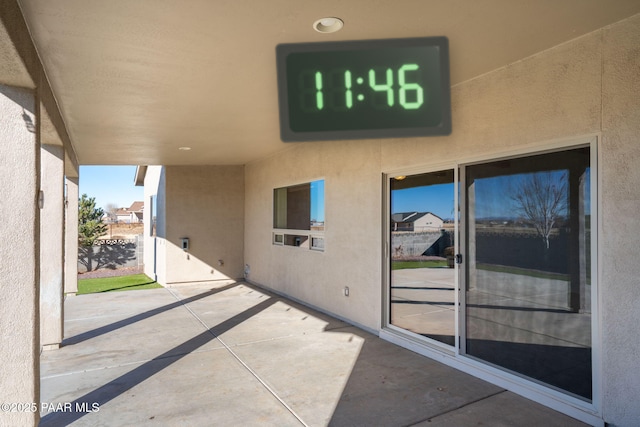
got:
**11:46**
